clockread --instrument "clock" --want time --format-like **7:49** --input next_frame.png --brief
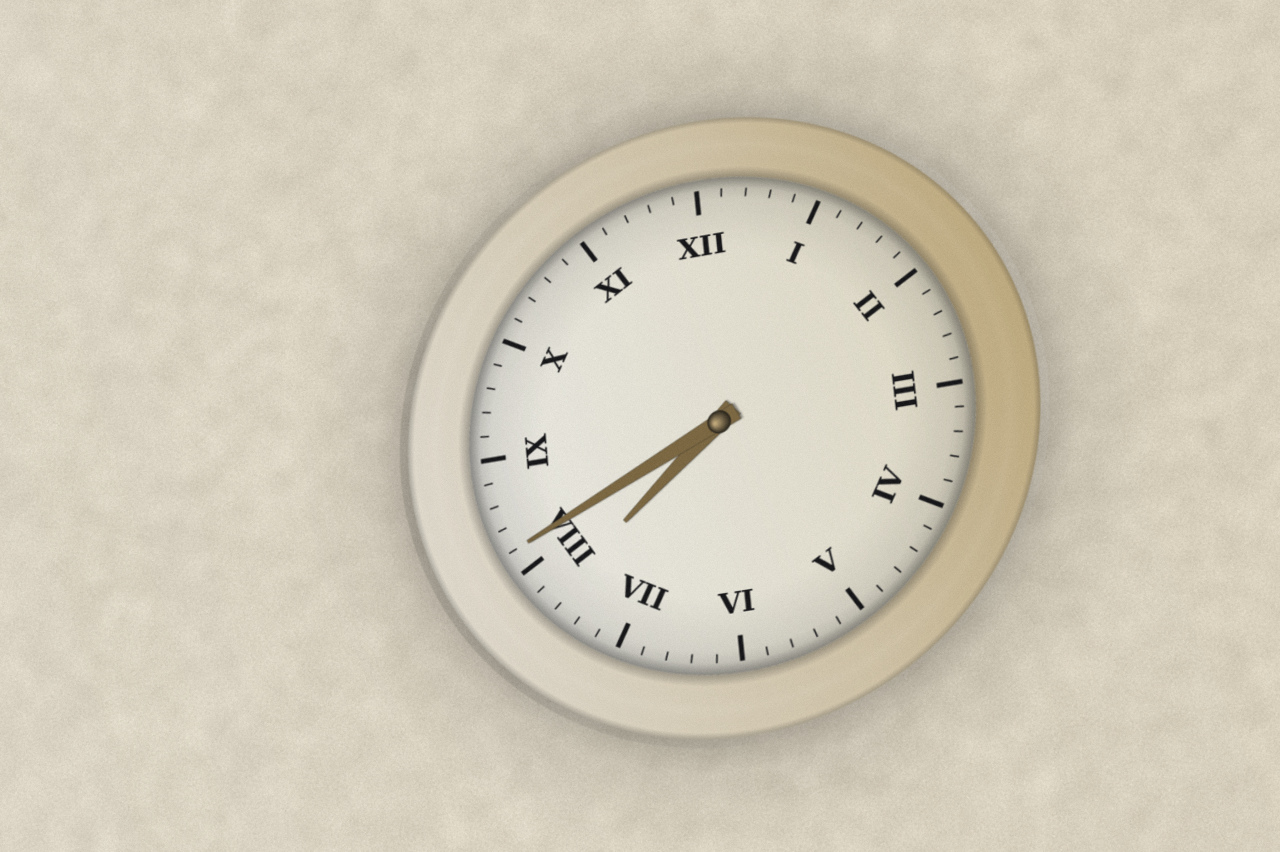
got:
**7:41**
